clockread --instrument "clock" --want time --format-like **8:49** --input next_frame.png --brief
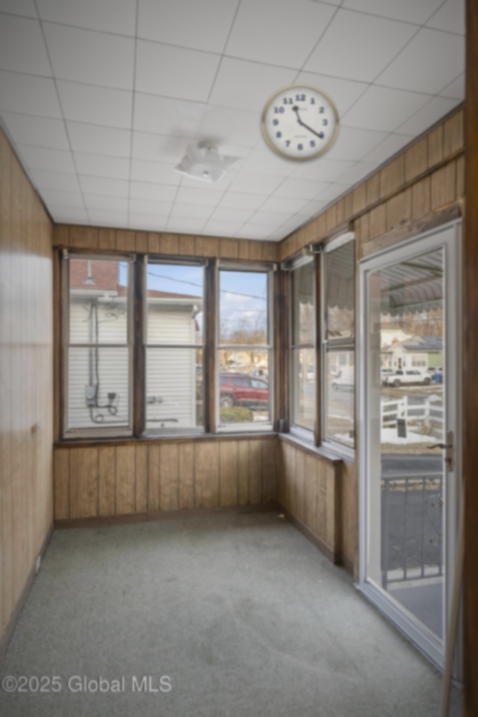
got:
**11:21**
